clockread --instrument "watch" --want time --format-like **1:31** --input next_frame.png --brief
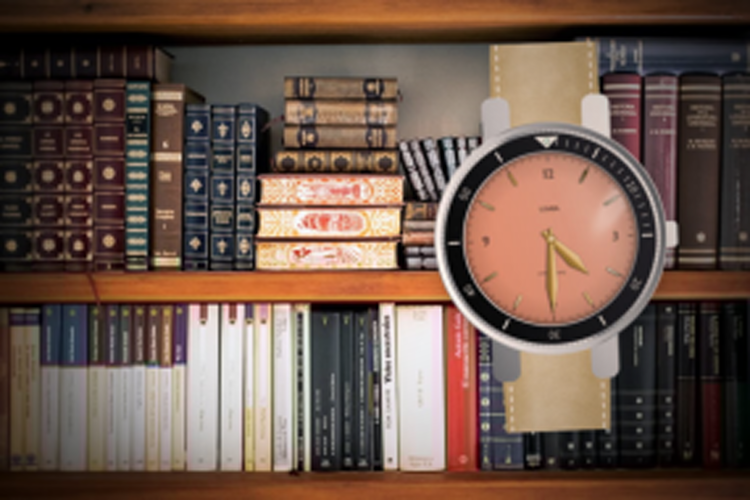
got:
**4:30**
